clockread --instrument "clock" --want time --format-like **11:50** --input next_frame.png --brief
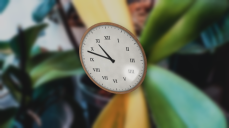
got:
**10:48**
